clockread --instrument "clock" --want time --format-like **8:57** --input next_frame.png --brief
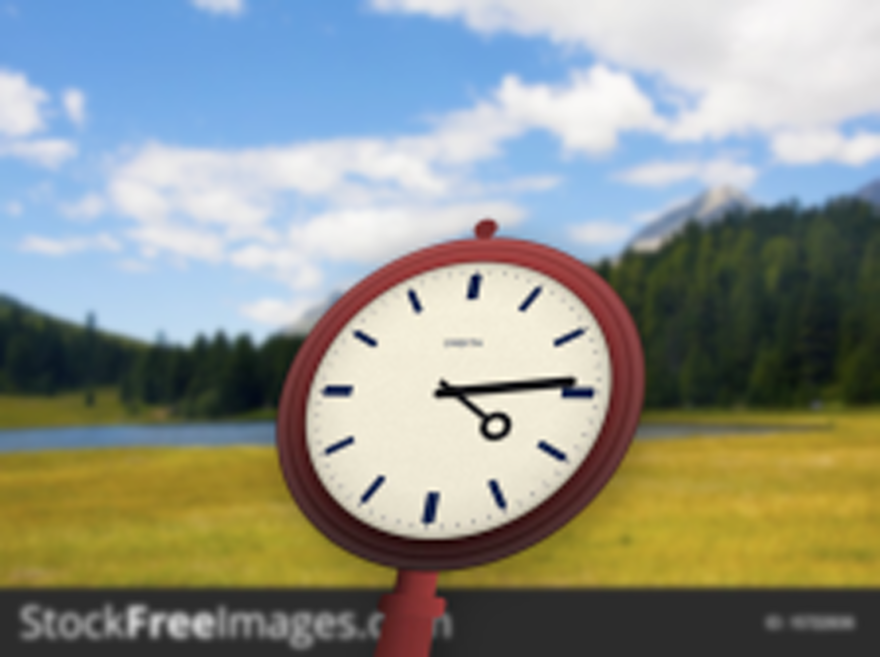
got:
**4:14**
